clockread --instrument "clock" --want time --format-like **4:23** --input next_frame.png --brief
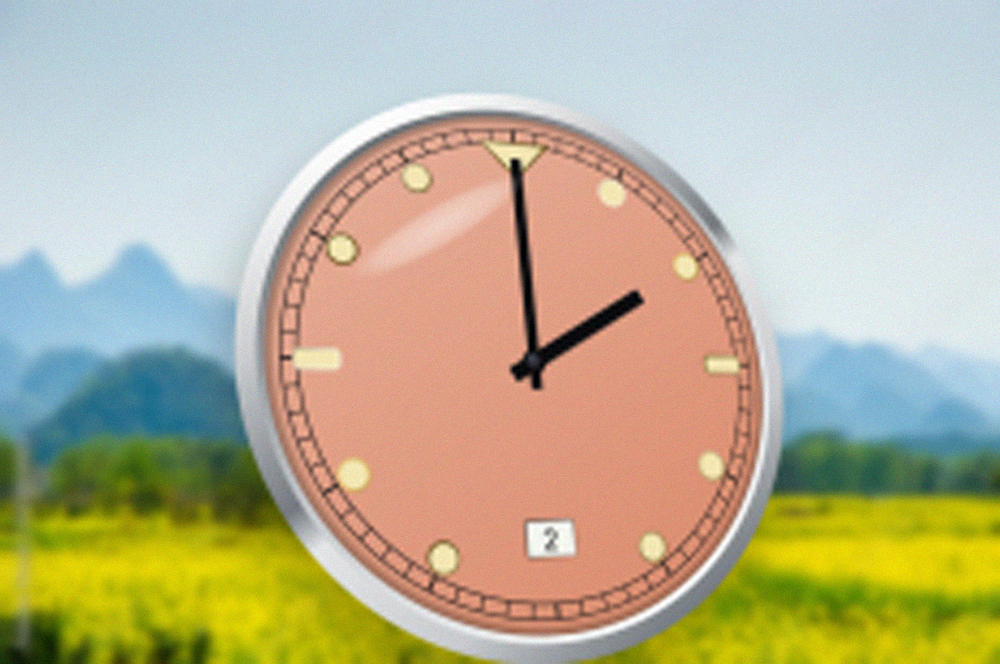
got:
**2:00**
